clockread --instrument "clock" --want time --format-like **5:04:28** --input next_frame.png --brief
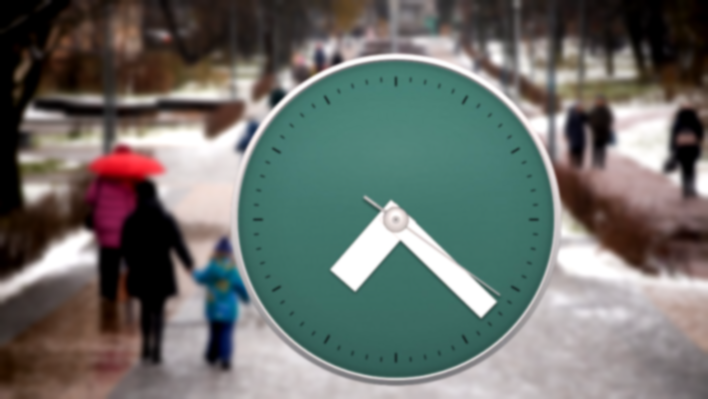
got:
**7:22:21**
